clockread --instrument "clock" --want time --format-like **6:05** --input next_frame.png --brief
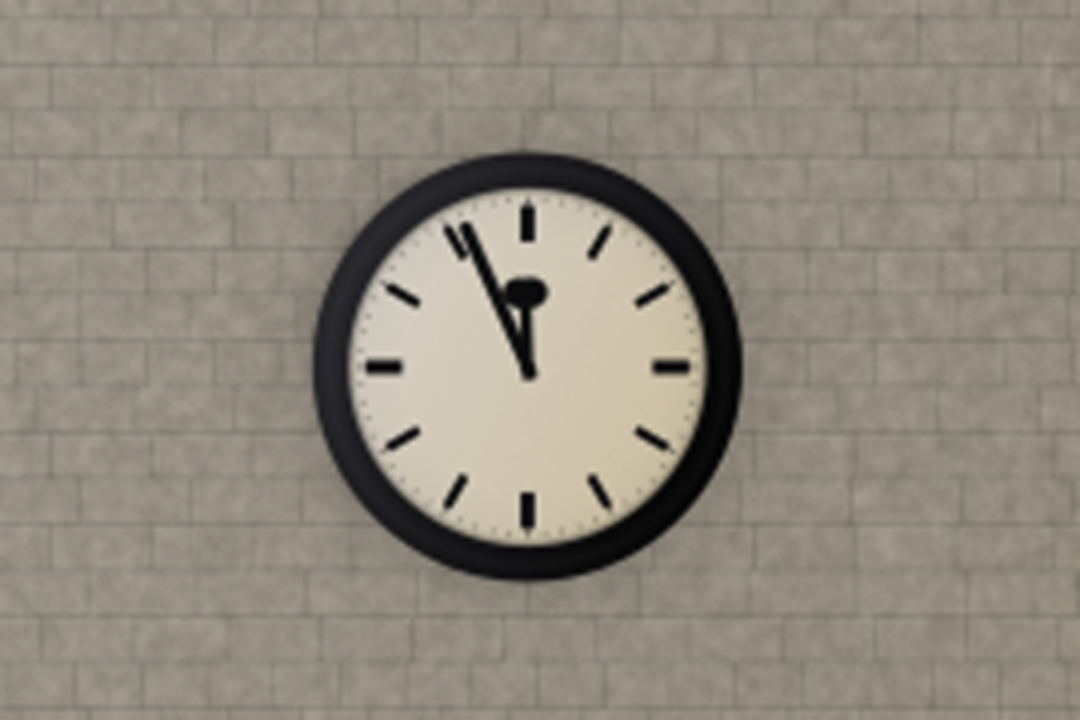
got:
**11:56**
